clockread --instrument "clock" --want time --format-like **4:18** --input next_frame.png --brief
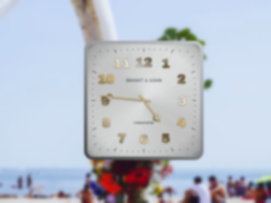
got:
**4:46**
